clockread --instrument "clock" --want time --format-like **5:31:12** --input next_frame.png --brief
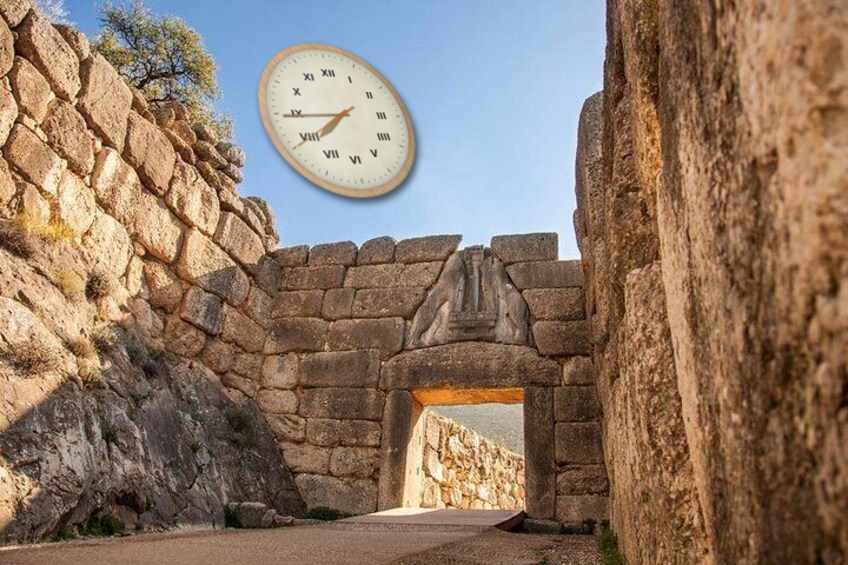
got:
**7:44:40**
